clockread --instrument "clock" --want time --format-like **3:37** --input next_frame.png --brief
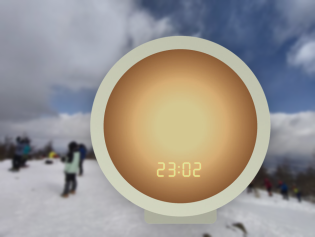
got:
**23:02**
